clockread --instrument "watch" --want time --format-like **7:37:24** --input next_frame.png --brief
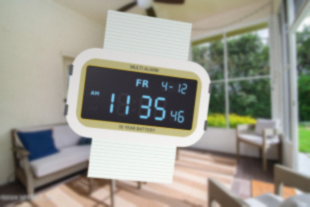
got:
**11:35:46**
